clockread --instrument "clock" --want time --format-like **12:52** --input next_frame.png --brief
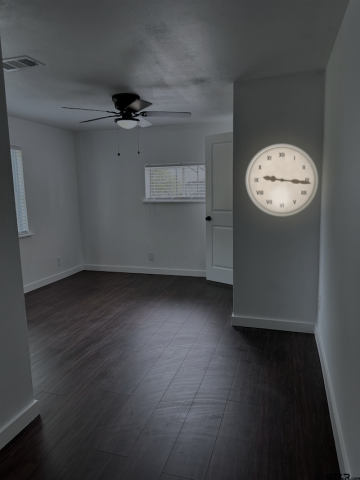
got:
**9:16**
